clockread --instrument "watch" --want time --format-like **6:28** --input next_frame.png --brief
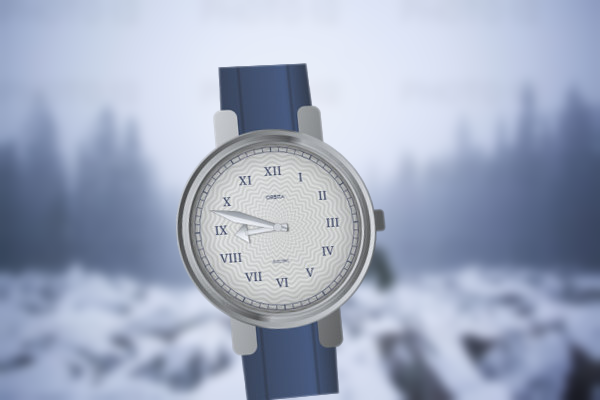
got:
**8:48**
